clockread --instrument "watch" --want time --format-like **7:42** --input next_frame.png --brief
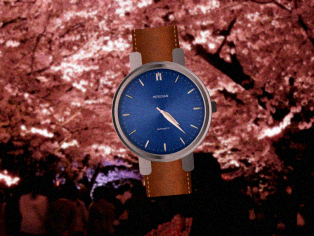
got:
**4:23**
